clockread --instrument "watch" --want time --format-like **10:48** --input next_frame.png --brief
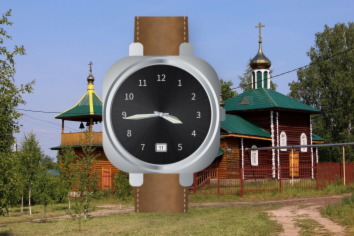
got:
**3:44**
